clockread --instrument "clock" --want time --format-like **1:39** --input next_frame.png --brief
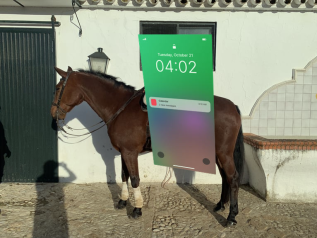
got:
**4:02**
